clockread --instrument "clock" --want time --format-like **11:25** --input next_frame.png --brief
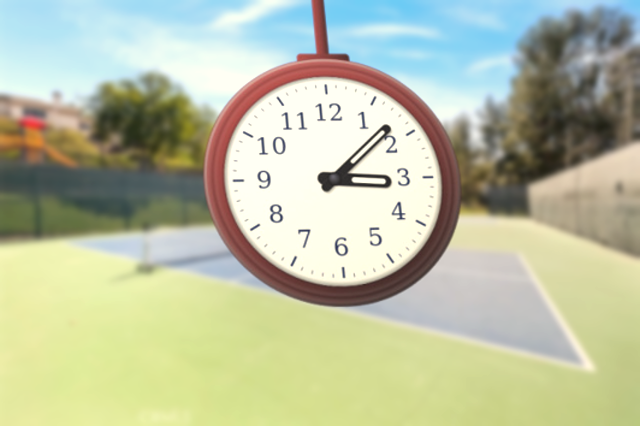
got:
**3:08**
